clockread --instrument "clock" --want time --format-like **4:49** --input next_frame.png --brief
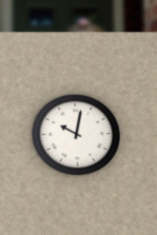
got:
**10:02**
